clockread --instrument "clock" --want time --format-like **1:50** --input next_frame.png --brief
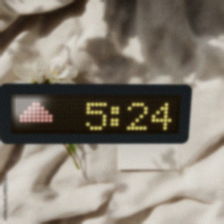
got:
**5:24**
